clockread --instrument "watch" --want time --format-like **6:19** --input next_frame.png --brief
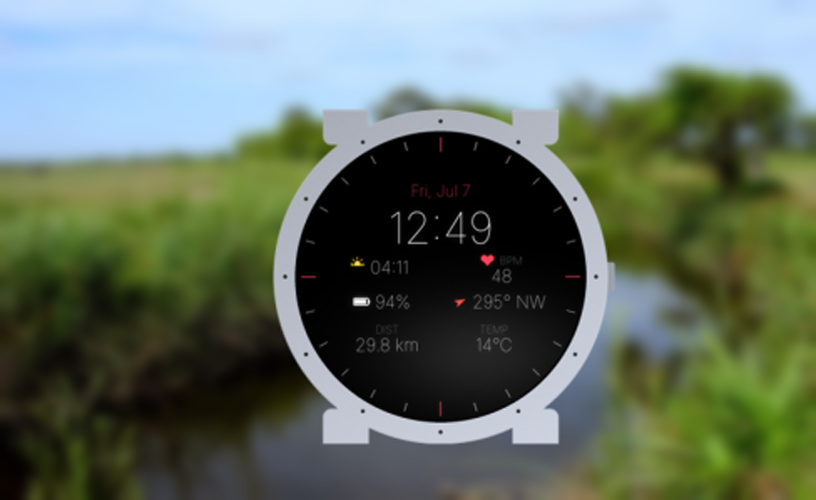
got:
**12:49**
